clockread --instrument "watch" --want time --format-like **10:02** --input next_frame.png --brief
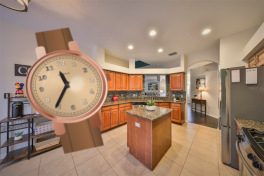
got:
**11:36**
